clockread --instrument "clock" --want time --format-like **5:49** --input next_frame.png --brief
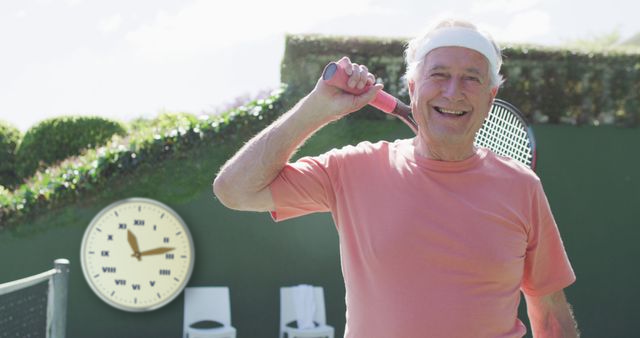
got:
**11:13**
